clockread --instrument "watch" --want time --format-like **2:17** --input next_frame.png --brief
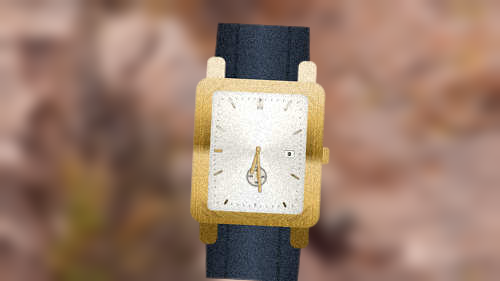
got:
**6:29**
